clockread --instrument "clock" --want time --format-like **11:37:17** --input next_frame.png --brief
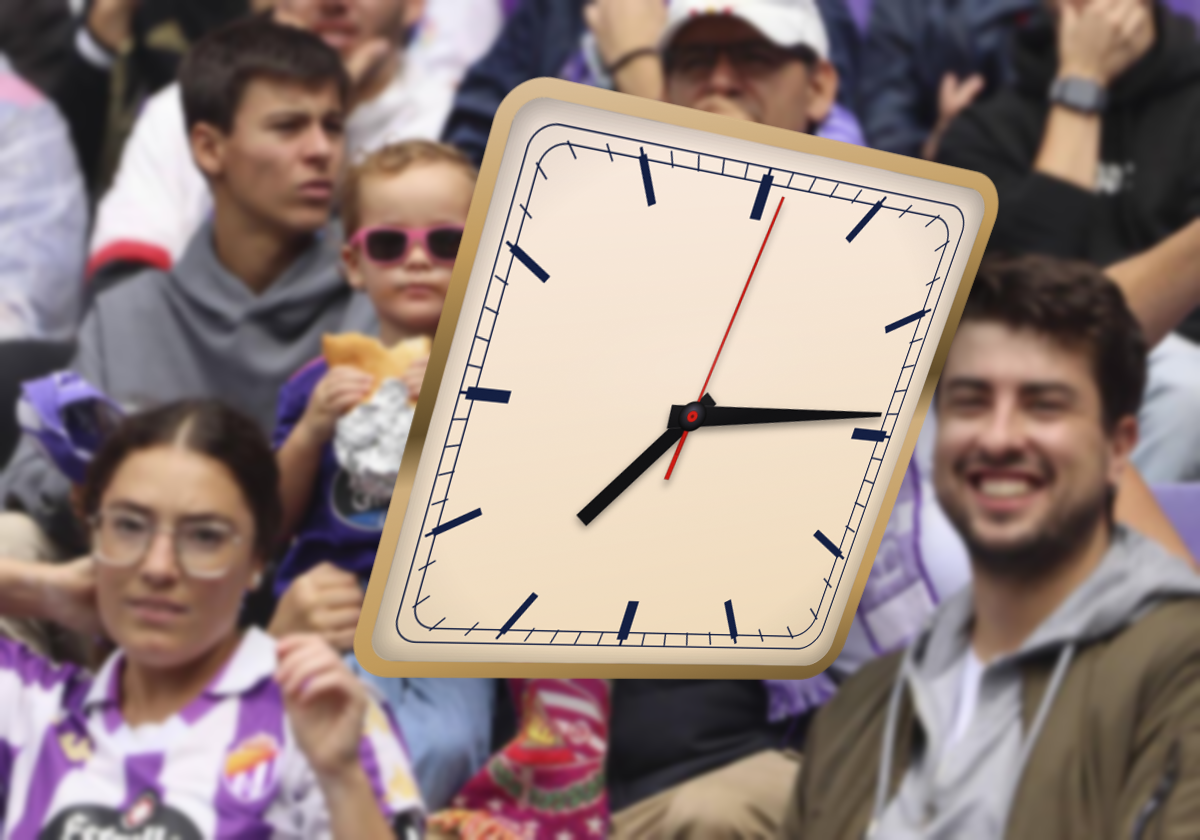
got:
**7:14:01**
